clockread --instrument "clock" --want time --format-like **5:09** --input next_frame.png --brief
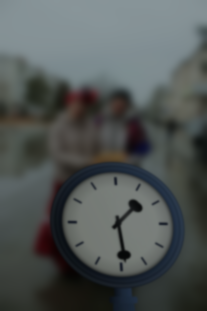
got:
**1:29**
